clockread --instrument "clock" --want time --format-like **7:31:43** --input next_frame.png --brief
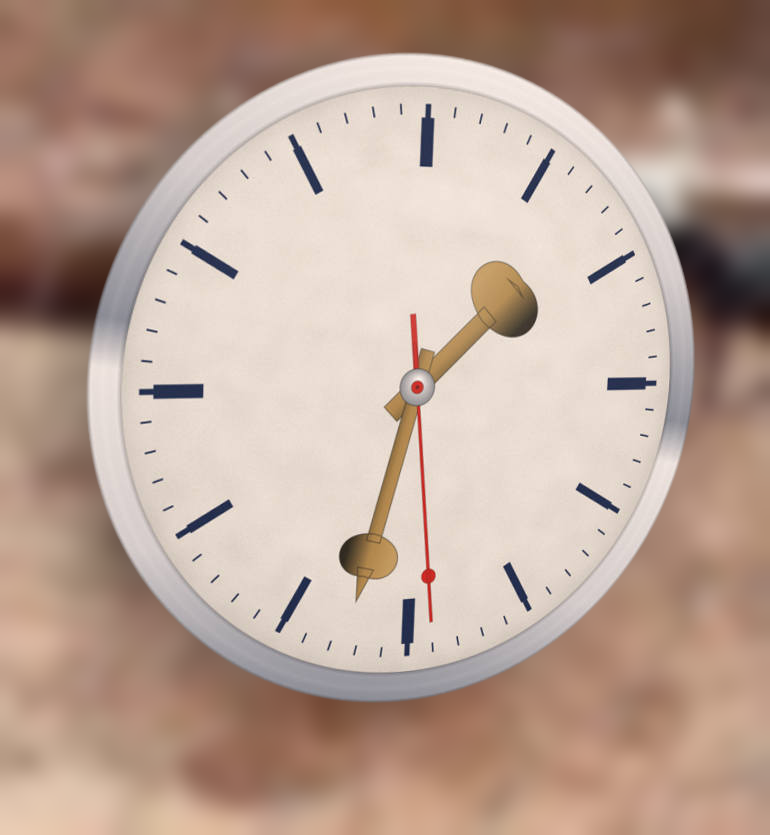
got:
**1:32:29**
